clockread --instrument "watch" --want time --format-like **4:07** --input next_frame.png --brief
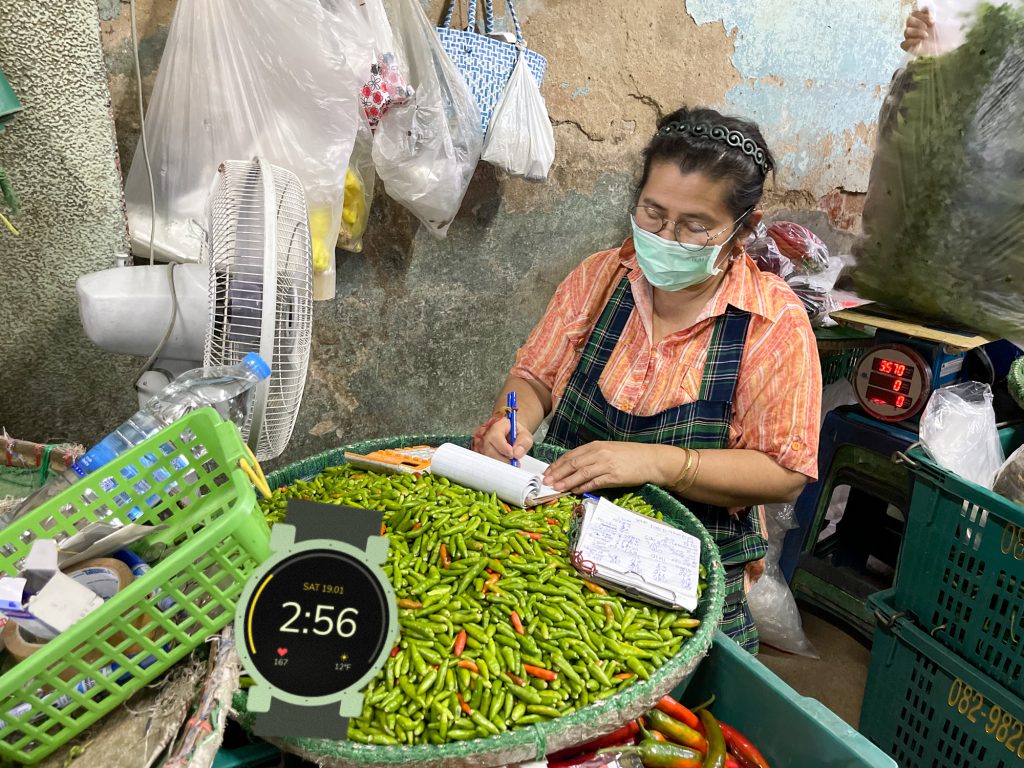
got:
**2:56**
